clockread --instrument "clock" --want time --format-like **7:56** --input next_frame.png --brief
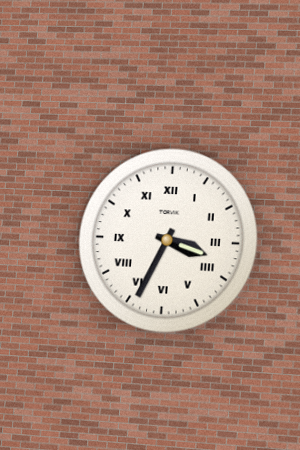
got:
**3:34**
